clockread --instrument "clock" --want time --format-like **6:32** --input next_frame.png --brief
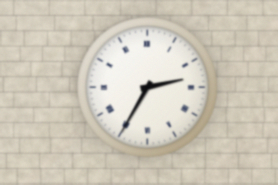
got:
**2:35**
